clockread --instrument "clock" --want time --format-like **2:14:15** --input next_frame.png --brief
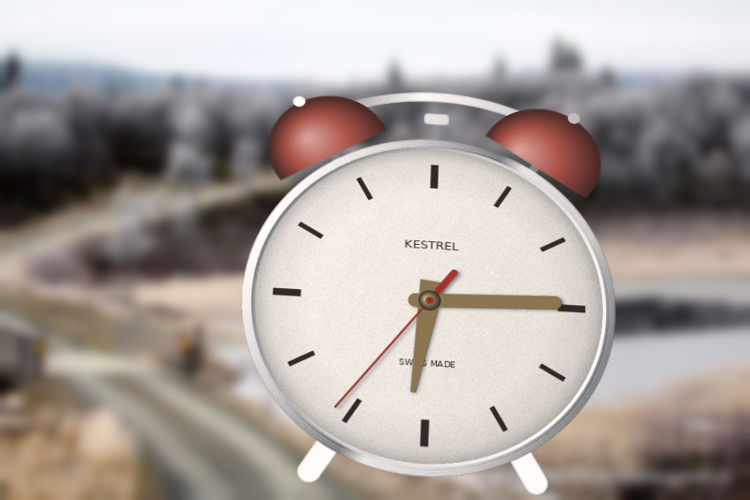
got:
**6:14:36**
